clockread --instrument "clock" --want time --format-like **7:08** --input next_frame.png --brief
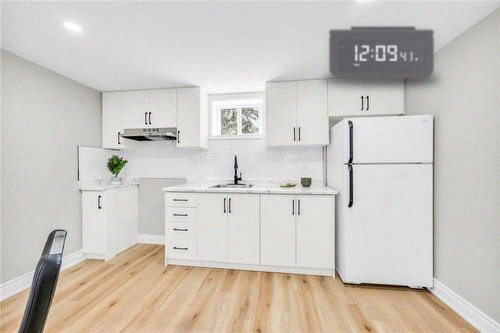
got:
**12:09**
